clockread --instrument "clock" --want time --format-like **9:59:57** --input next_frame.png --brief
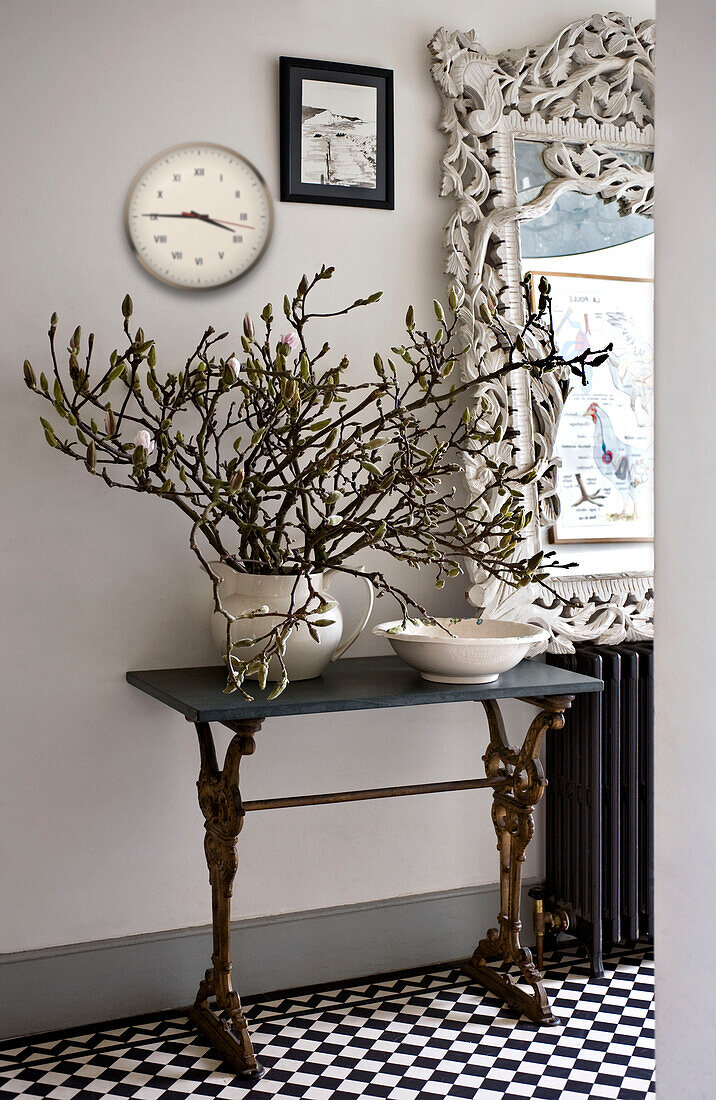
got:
**3:45:17**
